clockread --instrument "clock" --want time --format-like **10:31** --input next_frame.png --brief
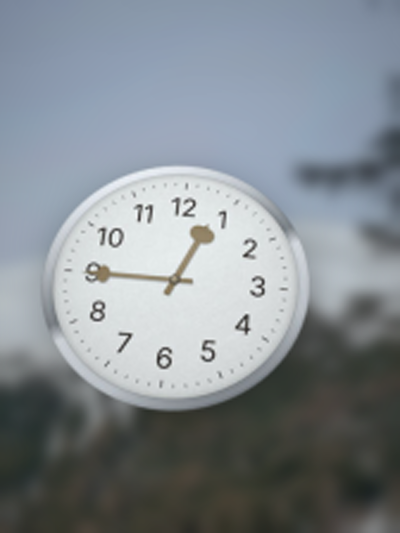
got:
**12:45**
